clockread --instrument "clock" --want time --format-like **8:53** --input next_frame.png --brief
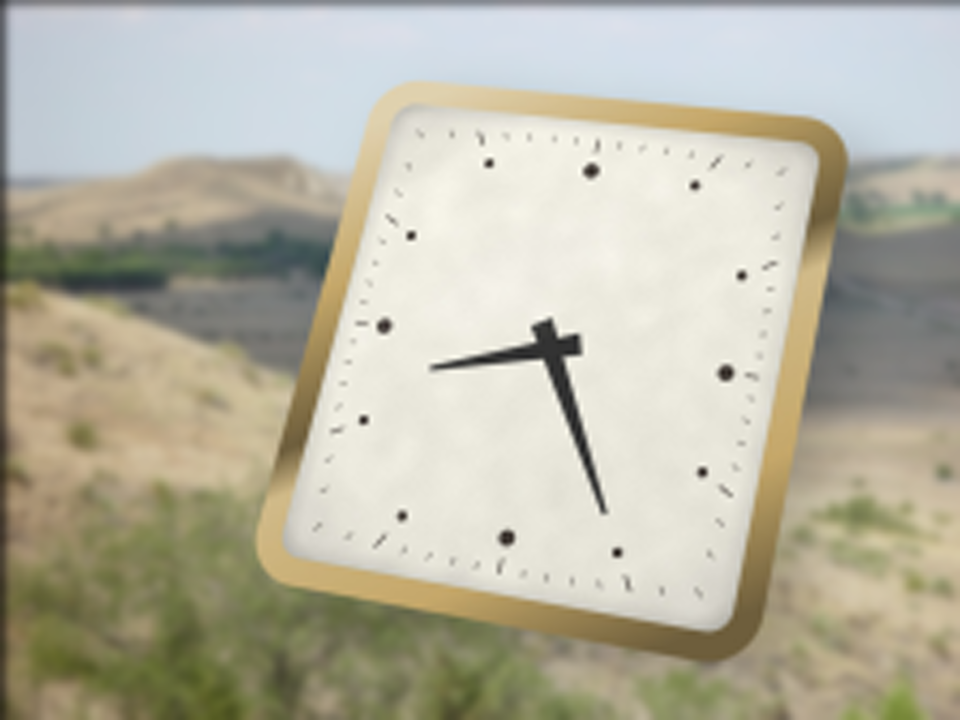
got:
**8:25**
